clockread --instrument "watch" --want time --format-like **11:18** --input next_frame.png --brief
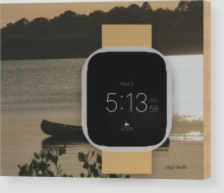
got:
**5:13**
